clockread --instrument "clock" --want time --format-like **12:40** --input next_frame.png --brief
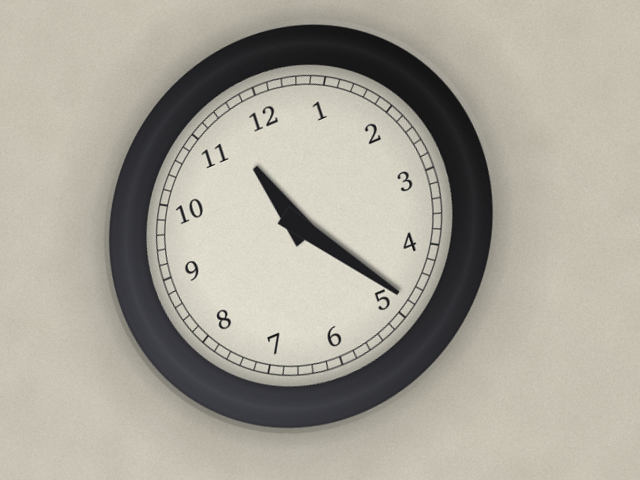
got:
**11:24**
